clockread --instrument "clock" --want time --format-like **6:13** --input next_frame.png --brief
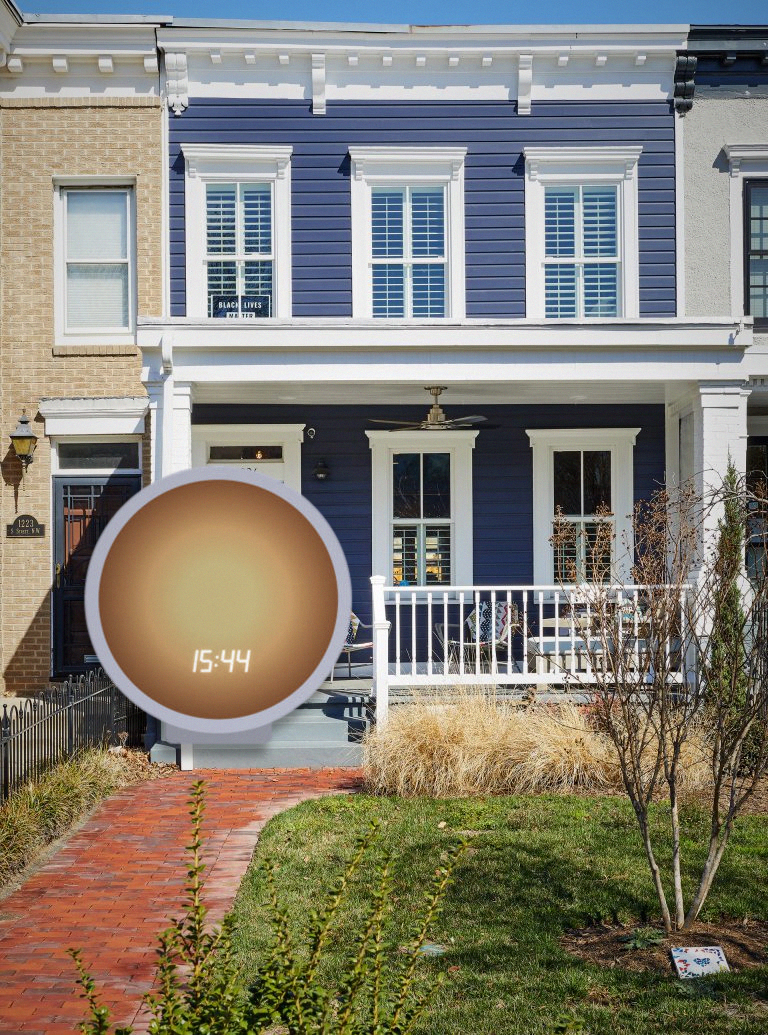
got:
**15:44**
